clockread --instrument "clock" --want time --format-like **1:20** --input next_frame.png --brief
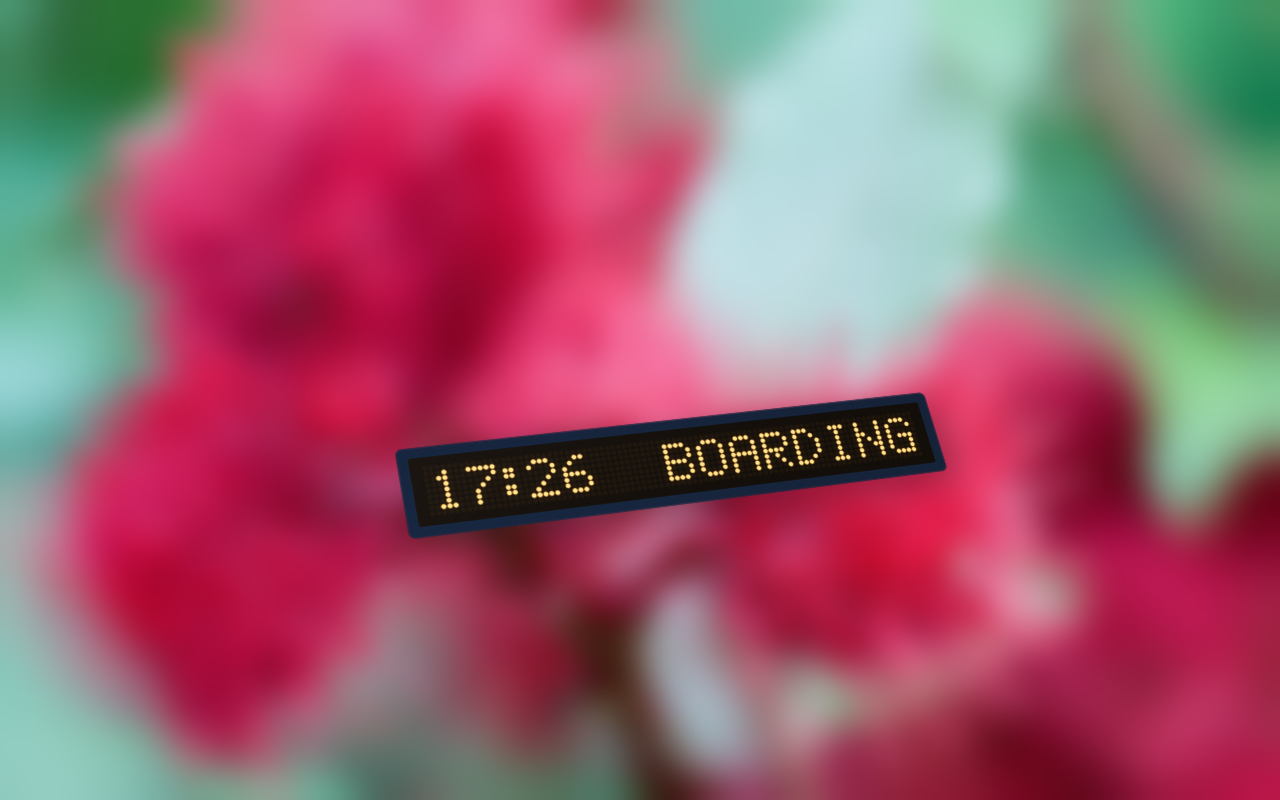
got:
**17:26**
